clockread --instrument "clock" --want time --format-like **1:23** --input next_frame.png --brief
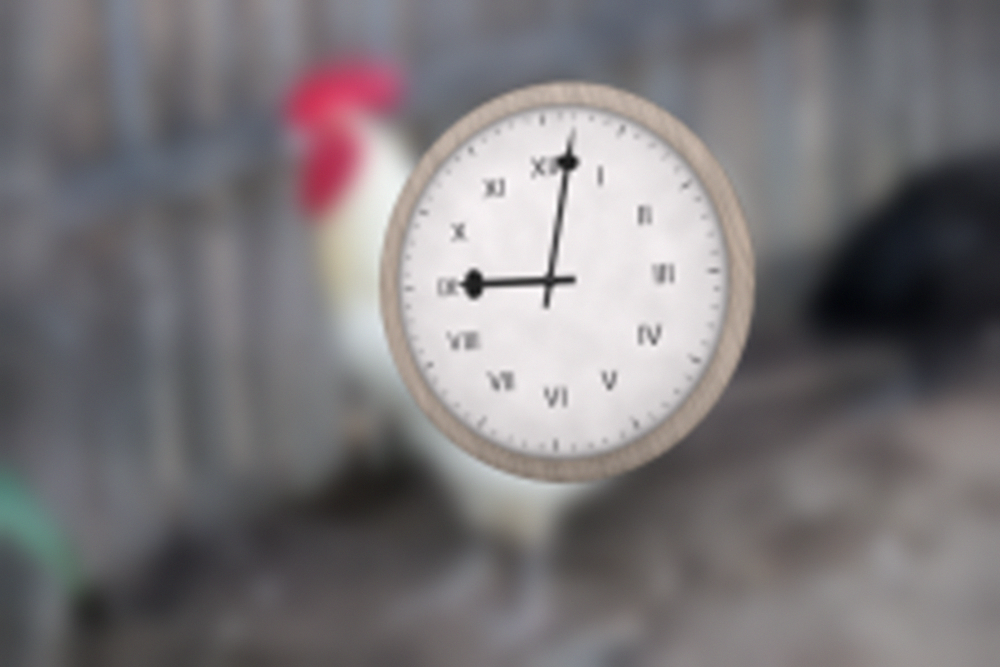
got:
**9:02**
